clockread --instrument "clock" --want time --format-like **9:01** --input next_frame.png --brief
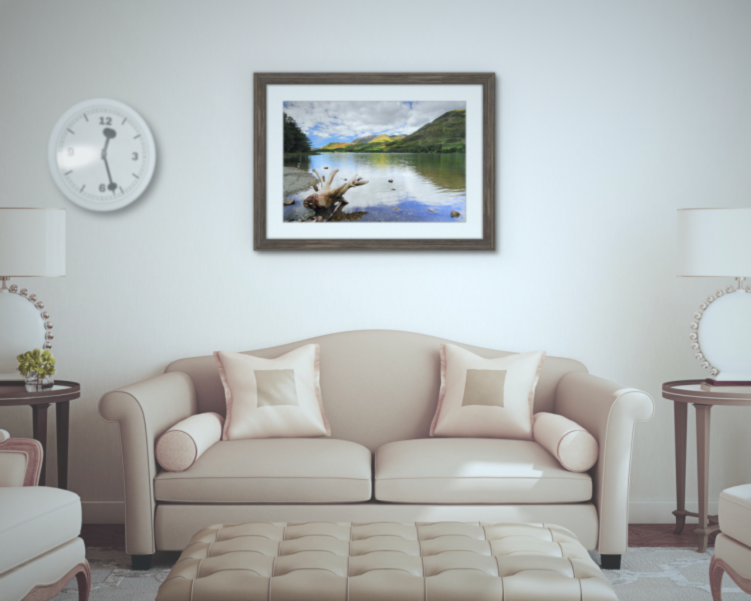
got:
**12:27**
